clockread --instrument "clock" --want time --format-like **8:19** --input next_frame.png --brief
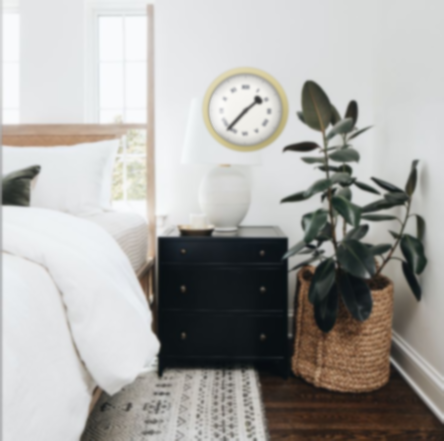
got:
**1:37**
